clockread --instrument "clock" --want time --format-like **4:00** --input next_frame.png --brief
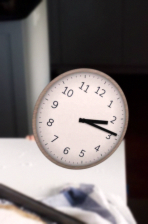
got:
**2:14**
